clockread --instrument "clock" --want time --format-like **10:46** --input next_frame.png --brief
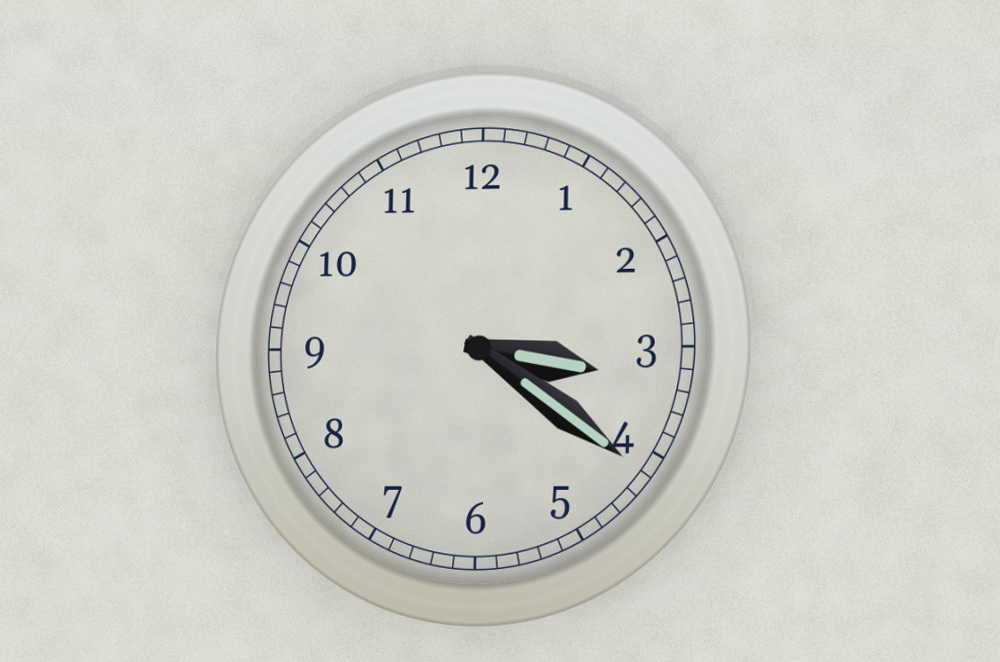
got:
**3:21**
